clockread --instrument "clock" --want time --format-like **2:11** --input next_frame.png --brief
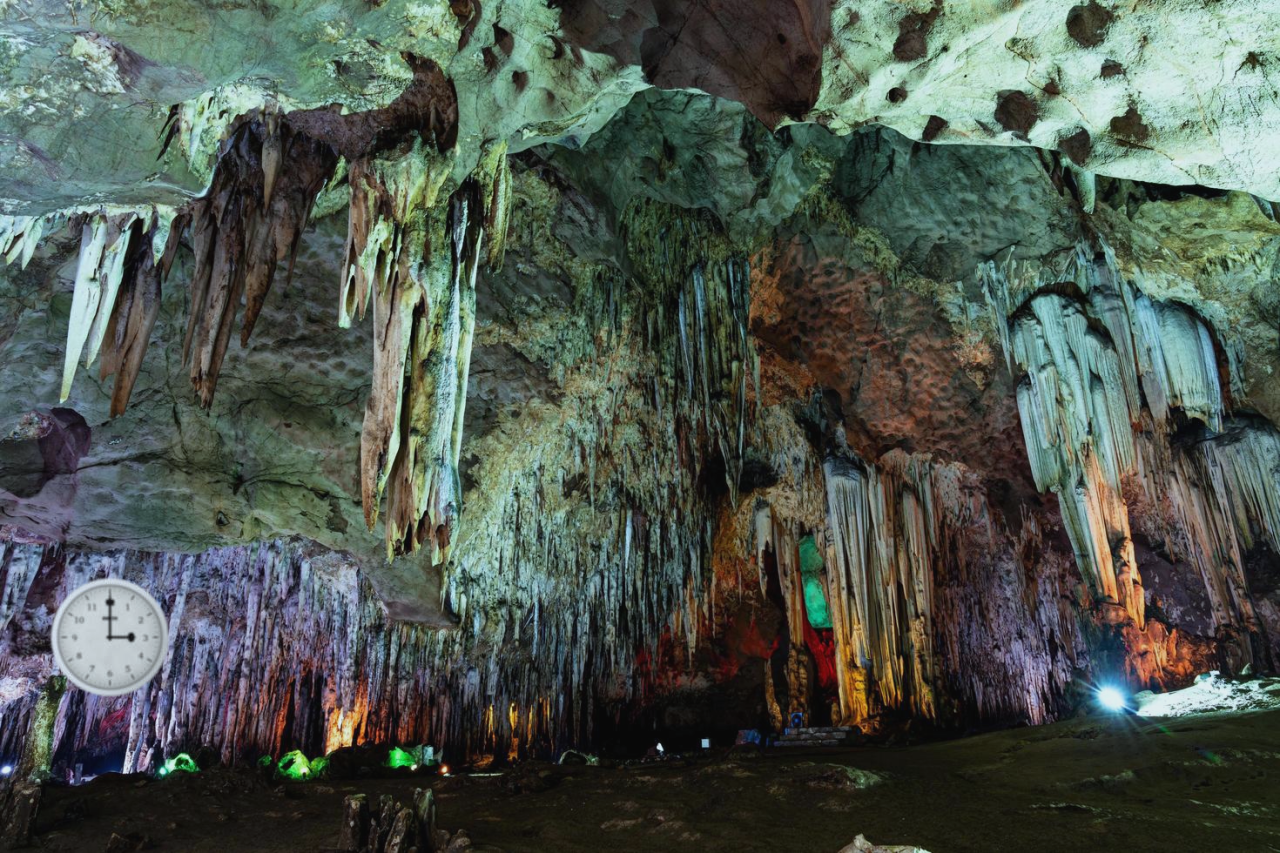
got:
**3:00**
